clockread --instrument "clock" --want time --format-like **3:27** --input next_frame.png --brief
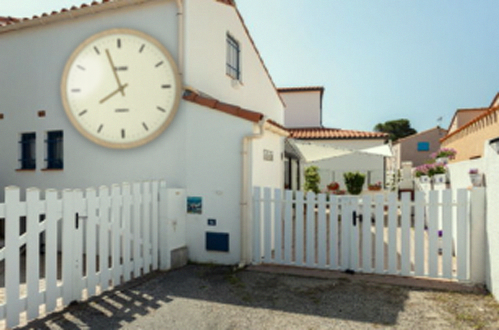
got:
**7:57**
